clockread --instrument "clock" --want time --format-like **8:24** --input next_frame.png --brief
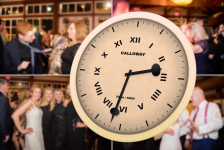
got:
**2:32**
